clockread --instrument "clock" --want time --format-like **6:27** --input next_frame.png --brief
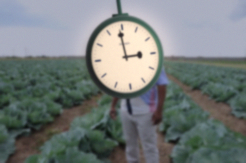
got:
**2:59**
